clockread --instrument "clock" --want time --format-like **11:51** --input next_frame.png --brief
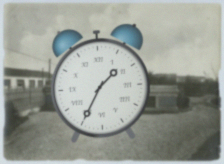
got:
**1:35**
